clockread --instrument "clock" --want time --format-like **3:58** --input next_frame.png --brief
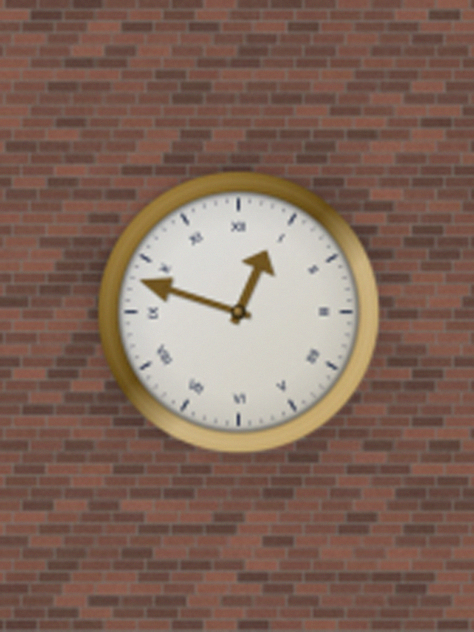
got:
**12:48**
